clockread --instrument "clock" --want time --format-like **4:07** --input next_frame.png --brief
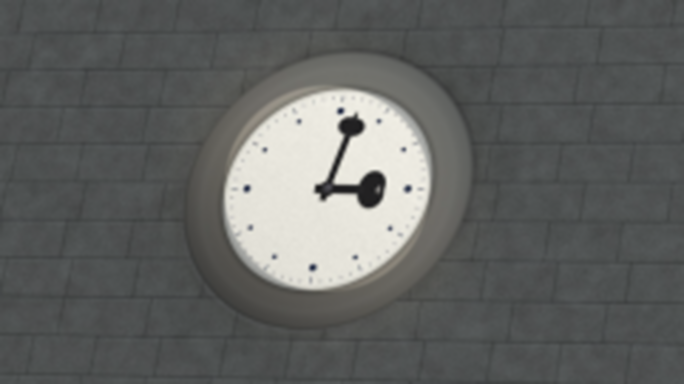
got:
**3:02**
